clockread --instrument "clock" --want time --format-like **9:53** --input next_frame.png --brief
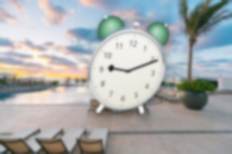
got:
**9:11**
